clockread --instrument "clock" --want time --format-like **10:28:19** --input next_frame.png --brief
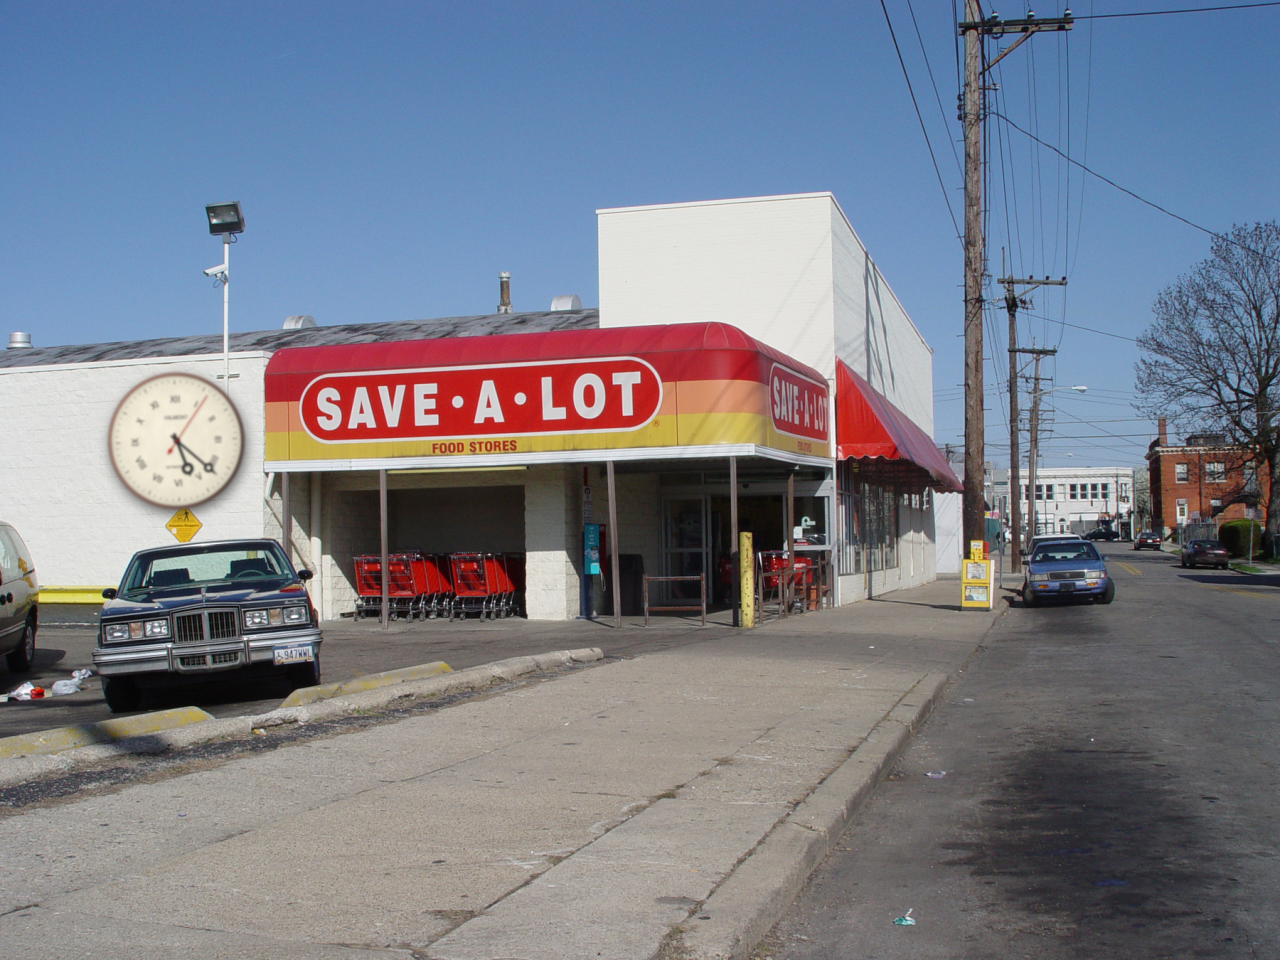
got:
**5:22:06**
